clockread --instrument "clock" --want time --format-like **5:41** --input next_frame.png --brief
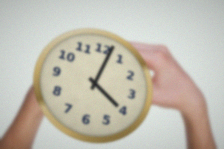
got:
**4:02**
